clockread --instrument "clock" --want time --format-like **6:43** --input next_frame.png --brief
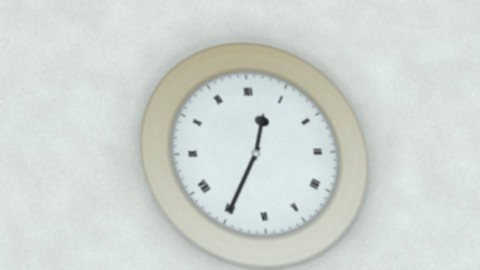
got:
**12:35**
